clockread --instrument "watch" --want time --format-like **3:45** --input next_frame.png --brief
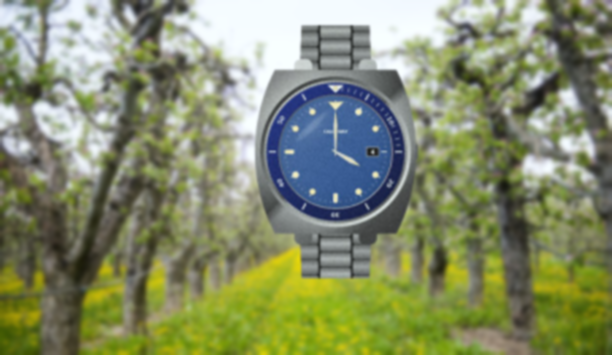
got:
**4:00**
